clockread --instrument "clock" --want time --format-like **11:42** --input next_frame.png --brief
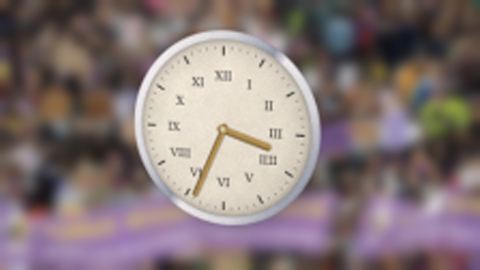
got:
**3:34**
